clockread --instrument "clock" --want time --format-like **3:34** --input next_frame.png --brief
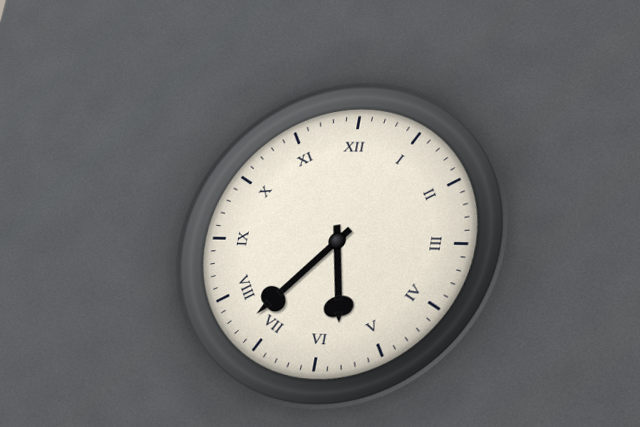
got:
**5:37**
